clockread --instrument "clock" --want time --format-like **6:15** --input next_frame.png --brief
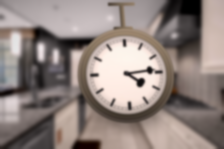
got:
**4:14**
